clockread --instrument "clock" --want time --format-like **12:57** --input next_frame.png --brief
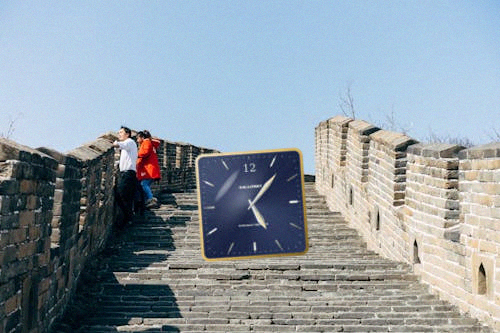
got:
**5:07**
